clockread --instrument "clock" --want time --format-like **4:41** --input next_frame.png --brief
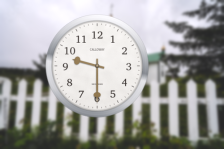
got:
**9:30**
